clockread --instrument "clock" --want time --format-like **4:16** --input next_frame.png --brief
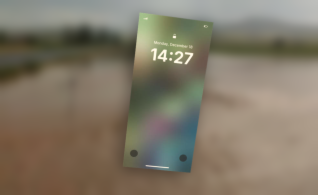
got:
**14:27**
